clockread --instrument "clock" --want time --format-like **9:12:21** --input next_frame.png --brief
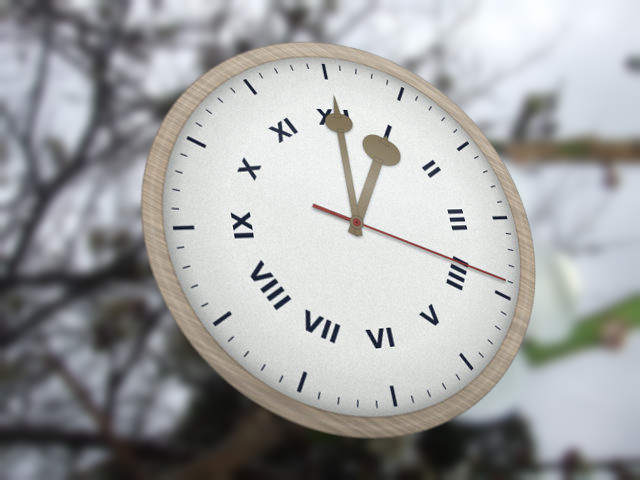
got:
**1:00:19**
